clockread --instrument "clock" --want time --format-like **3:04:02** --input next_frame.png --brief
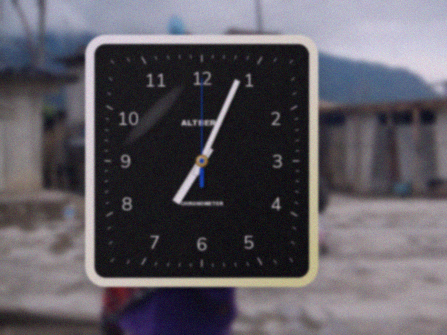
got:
**7:04:00**
